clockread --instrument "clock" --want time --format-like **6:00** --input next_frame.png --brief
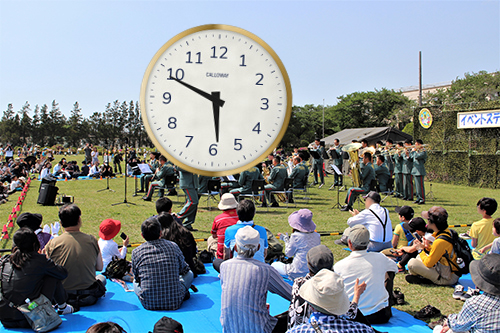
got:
**5:49**
